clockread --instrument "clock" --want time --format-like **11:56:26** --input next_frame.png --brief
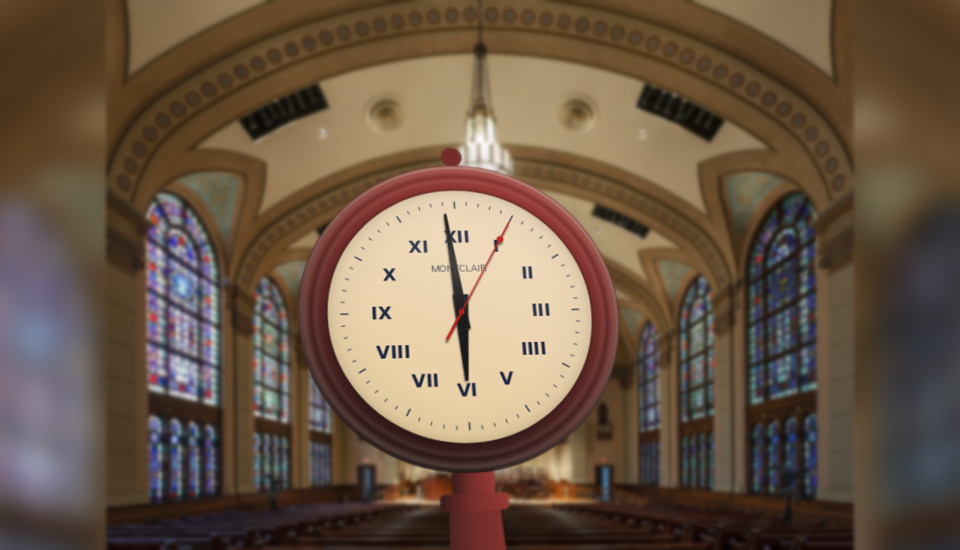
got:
**5:59:05**
